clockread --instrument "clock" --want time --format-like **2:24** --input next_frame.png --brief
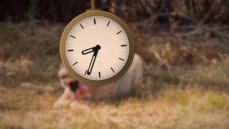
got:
**8:34**
